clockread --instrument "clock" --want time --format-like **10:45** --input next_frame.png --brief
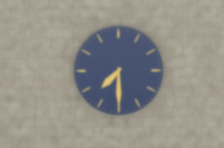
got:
**7:30**
